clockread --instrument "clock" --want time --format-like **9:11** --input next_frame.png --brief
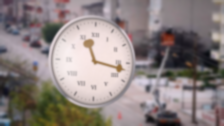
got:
**11:17**
